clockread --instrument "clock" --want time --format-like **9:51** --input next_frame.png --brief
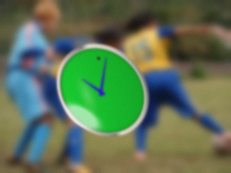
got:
**10:02**
